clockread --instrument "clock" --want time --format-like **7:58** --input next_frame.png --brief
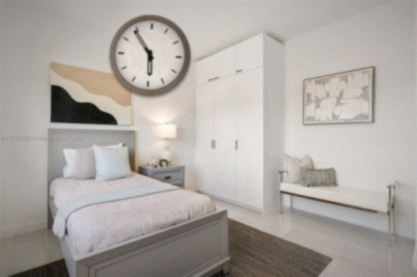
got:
**5:54**
